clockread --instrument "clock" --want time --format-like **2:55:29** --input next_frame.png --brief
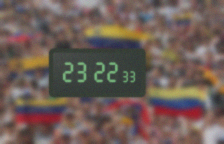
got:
**23:22:33**
